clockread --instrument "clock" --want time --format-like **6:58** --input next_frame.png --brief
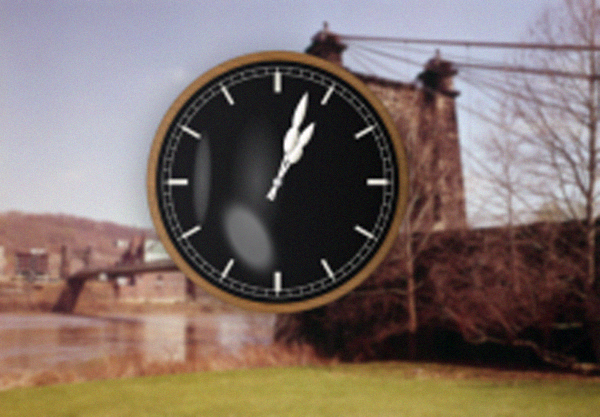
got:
**1:03**
